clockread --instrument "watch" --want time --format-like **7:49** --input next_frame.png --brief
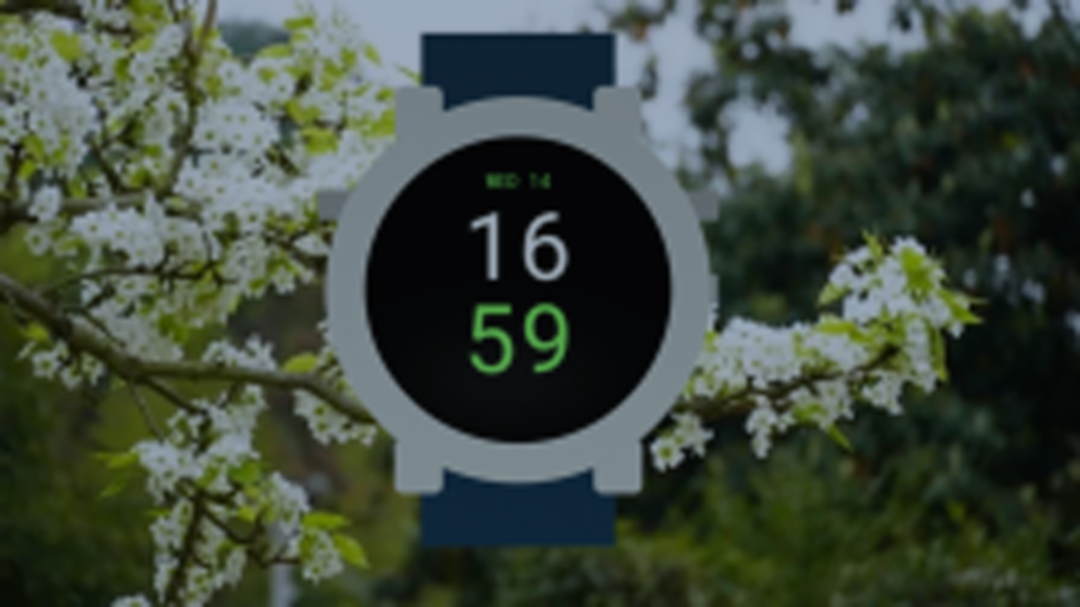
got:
**16:59**
